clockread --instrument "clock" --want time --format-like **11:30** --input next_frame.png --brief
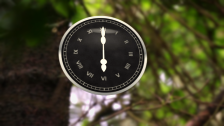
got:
**6:00**
